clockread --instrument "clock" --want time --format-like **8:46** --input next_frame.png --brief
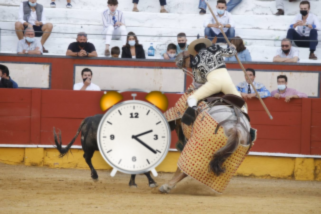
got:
**2:21**
